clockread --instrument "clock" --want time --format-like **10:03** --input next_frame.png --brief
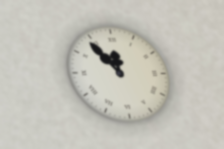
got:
**11:54**
